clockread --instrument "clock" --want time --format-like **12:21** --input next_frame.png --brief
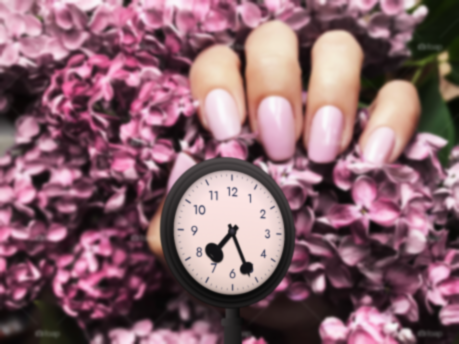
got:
**7:26**
